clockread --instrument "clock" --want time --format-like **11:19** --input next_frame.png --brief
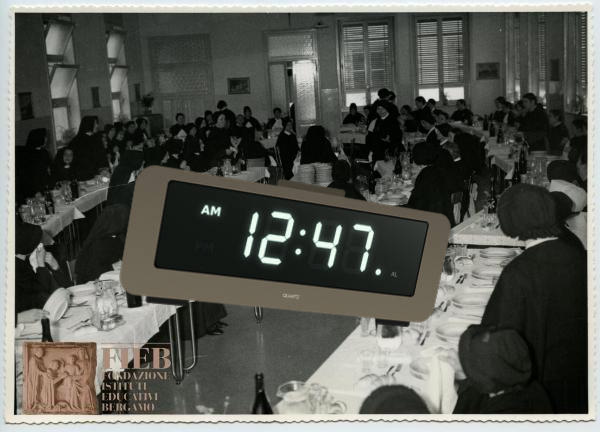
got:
**12:47**
